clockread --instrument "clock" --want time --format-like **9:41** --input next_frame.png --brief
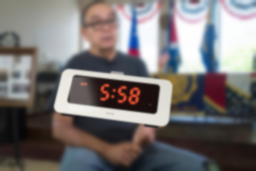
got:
**5:58**
